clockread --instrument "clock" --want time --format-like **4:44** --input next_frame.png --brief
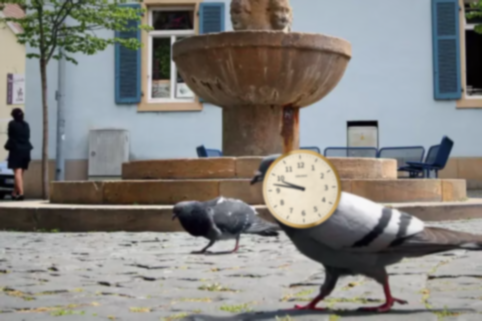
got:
**9:47**
